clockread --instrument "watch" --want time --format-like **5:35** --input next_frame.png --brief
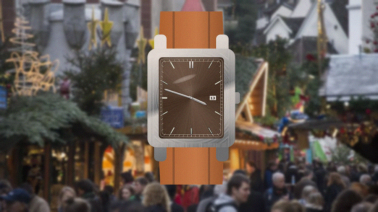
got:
**3:48**
